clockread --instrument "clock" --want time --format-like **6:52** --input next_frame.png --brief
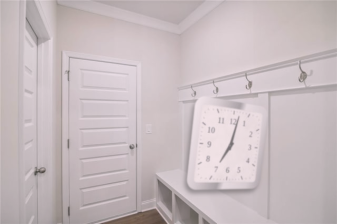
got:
**7:02**
